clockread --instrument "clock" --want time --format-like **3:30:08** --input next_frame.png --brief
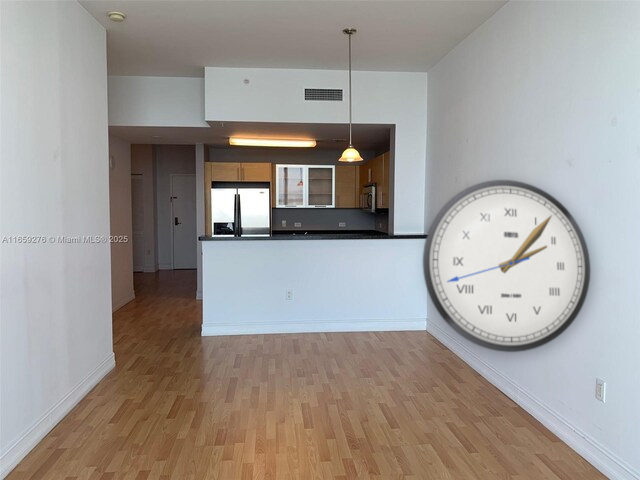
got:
**2:06:42**
